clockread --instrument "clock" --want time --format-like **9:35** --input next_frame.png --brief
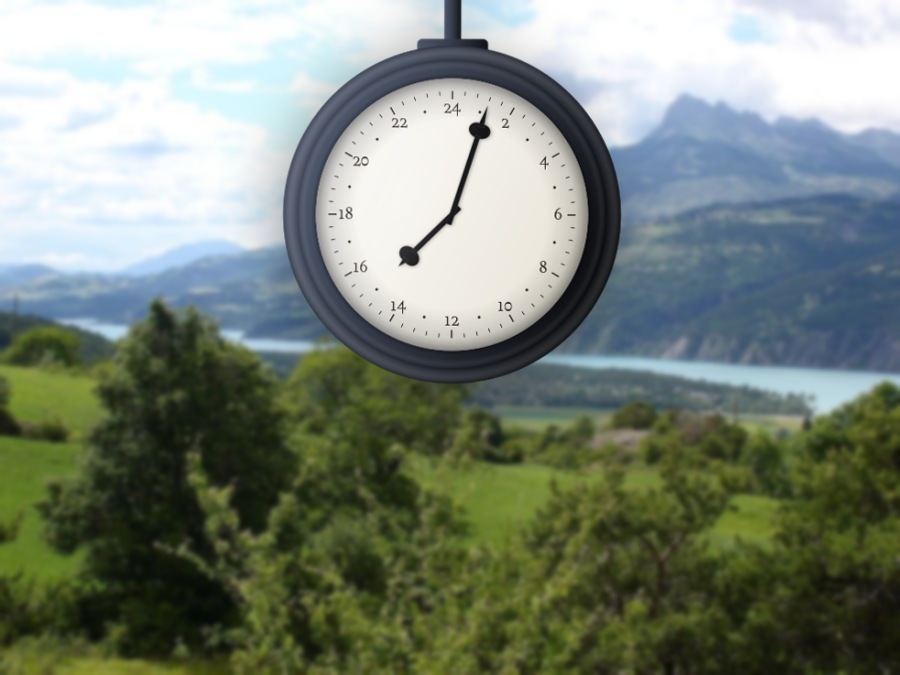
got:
**15:03**
